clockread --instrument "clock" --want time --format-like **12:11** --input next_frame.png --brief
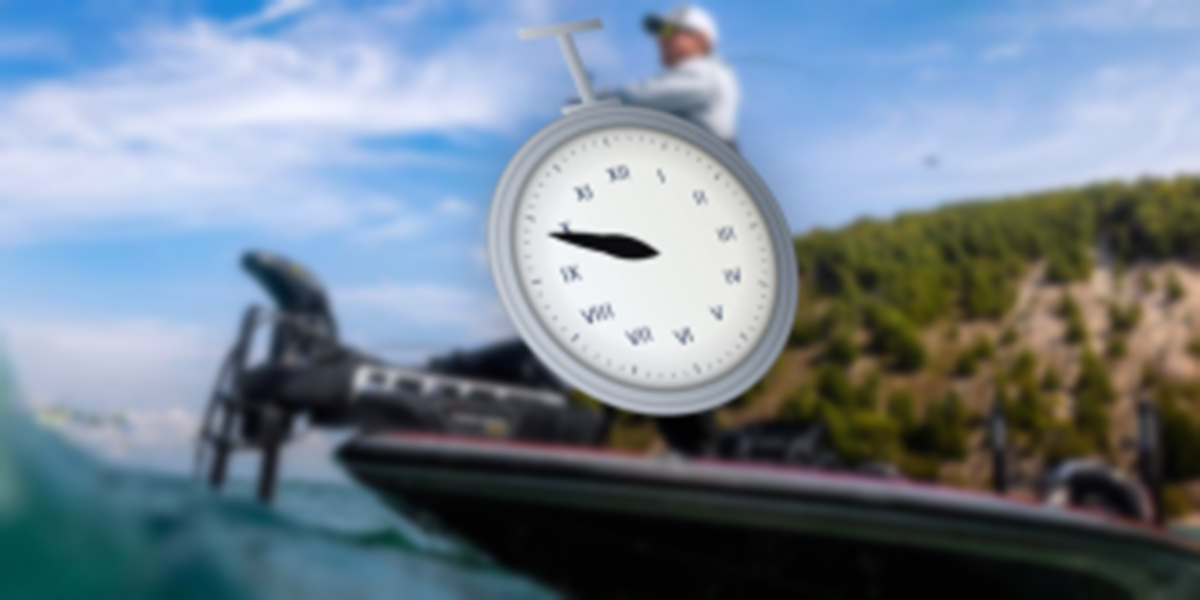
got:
**9:49**
